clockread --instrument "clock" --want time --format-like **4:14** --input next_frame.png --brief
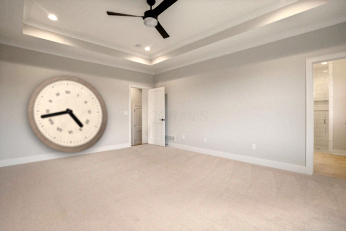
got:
**4:43**
